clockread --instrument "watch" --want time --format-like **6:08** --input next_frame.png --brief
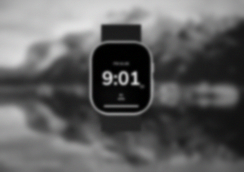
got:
**9:01**
